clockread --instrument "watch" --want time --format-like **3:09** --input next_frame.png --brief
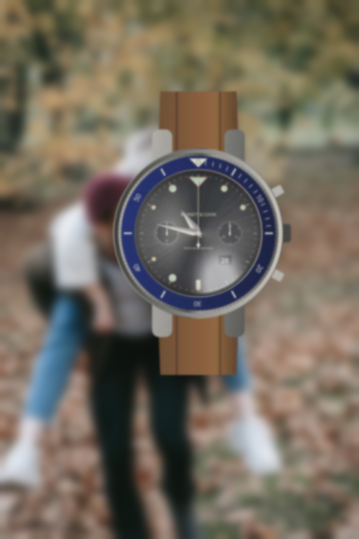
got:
**10:47**
